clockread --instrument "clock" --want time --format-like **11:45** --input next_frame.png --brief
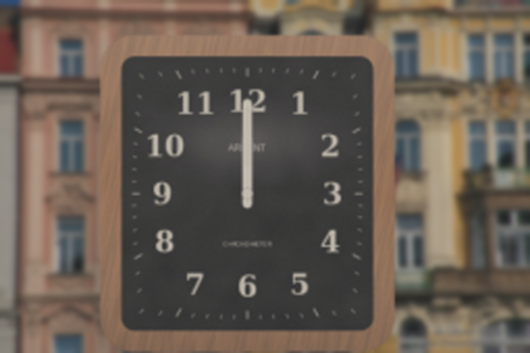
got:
**12:00**
